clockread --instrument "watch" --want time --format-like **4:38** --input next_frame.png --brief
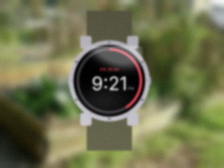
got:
**9:21**
